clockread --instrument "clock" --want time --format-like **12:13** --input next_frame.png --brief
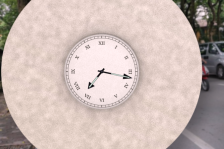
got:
**7:17**
